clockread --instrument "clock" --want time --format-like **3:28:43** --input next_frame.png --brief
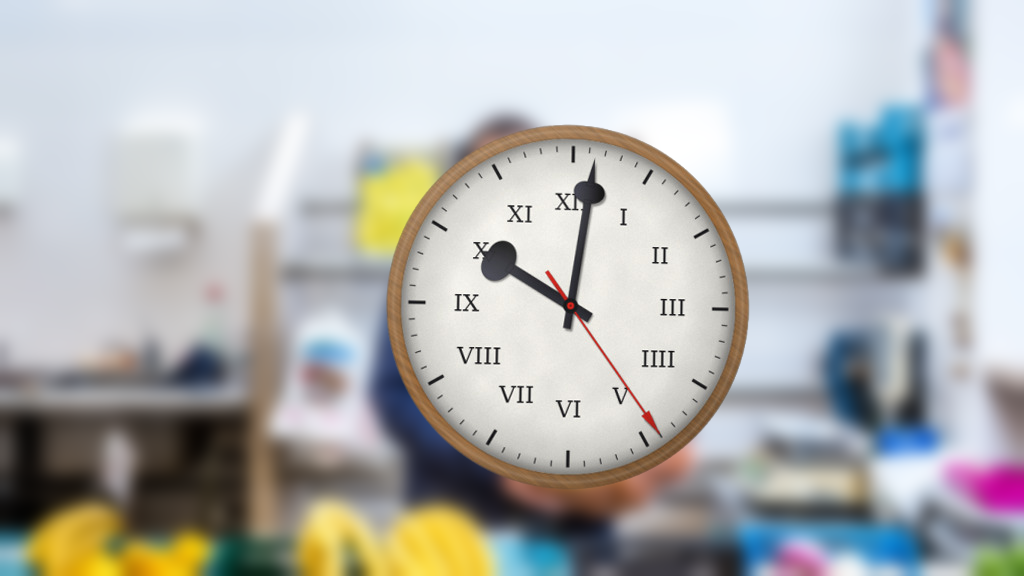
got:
**10:01:24**
